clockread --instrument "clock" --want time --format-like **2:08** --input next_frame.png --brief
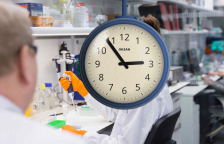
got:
**2:54**
